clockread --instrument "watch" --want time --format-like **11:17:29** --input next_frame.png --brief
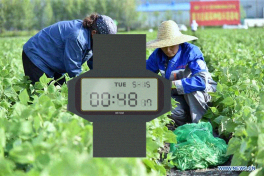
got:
**0:48:17**
